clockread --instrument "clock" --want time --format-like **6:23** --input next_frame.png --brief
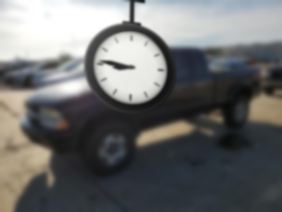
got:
**8:46**
